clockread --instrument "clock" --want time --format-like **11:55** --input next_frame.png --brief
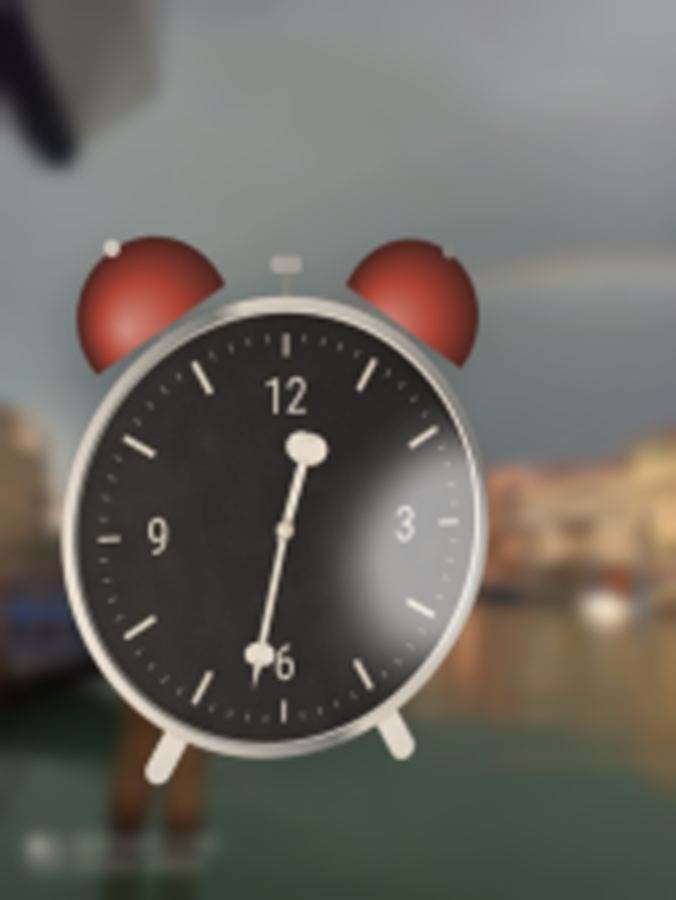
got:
**12:32**
